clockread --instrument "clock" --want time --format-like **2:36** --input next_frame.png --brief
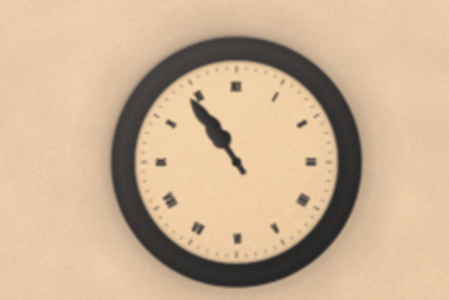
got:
**10:54**
